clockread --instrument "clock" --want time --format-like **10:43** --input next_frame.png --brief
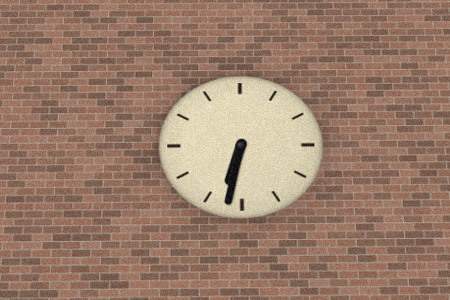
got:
**6:32**
